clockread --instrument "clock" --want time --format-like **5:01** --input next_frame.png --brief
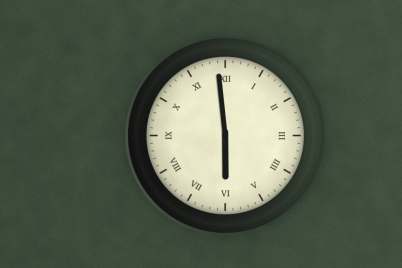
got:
**5:59**
